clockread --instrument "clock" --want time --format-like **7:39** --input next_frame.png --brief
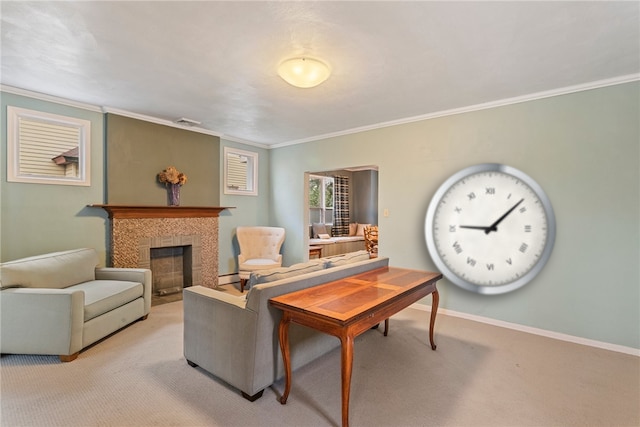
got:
**9:08**
